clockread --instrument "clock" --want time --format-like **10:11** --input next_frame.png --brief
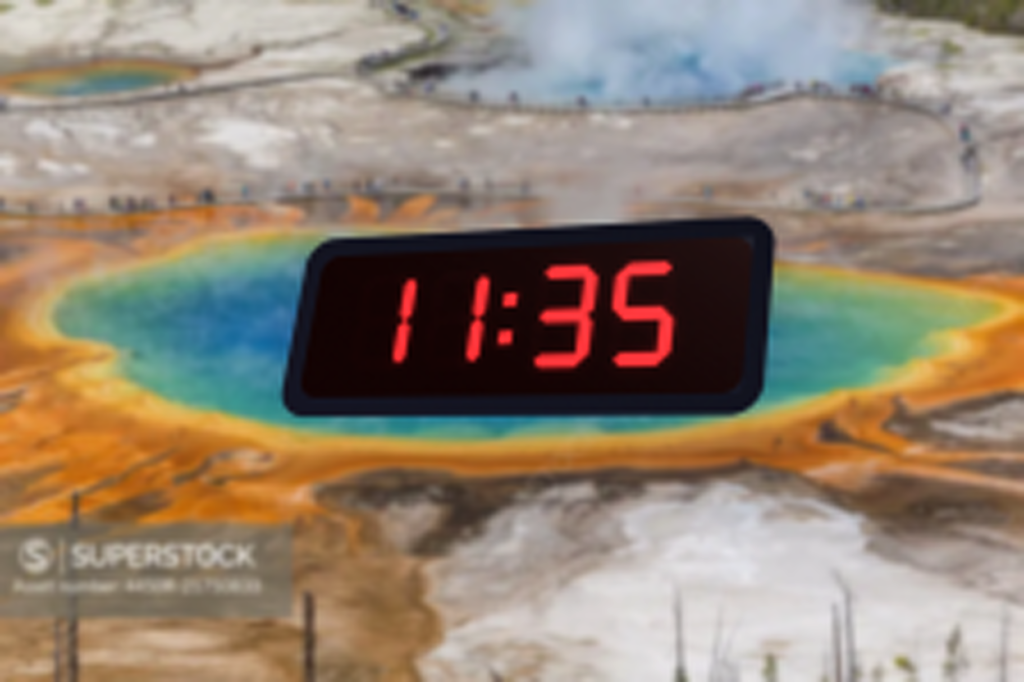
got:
**11:35**
